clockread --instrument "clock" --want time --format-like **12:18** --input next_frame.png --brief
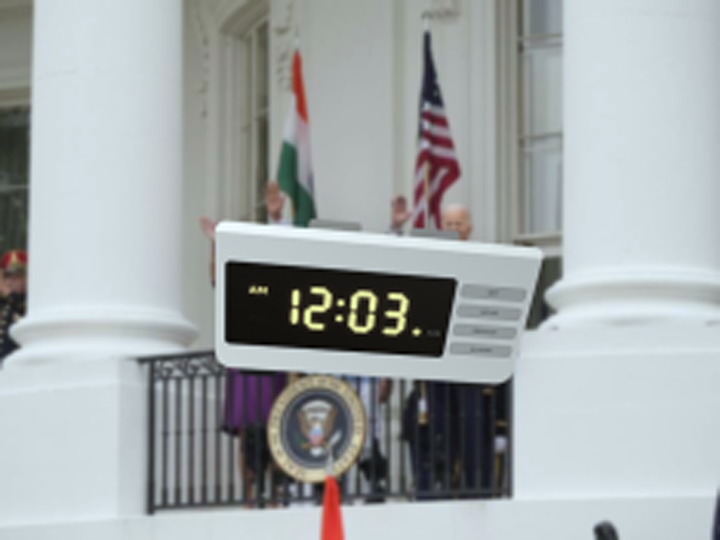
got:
**12:03**
